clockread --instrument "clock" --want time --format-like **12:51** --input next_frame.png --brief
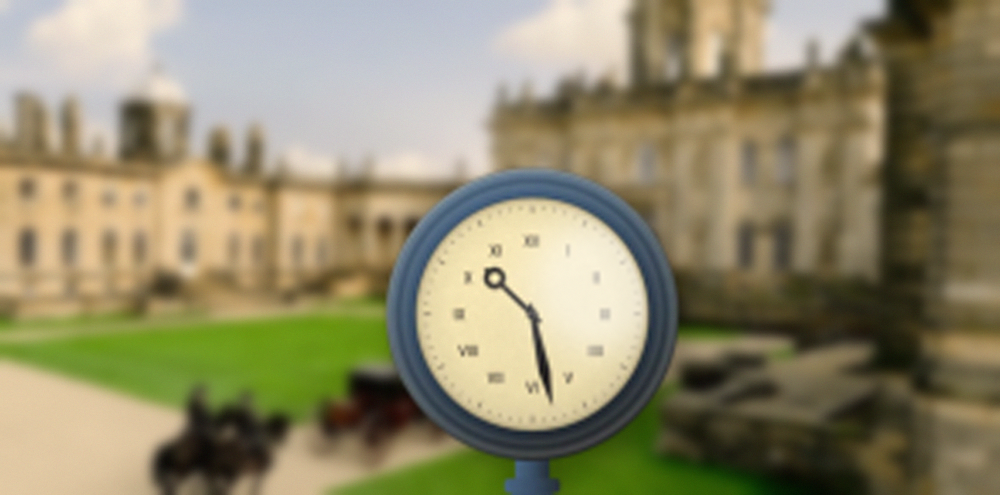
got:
**10:28**
